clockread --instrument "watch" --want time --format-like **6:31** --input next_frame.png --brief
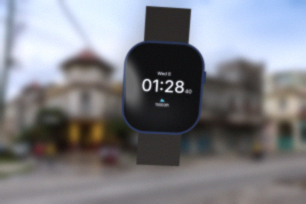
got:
**1:28**
